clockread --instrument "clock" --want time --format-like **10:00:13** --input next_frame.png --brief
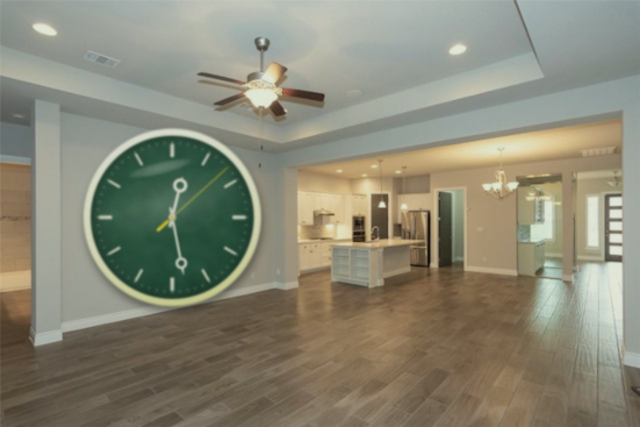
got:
**12:28:08**
